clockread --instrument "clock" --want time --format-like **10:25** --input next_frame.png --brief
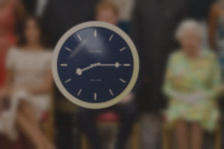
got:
**8:15**
